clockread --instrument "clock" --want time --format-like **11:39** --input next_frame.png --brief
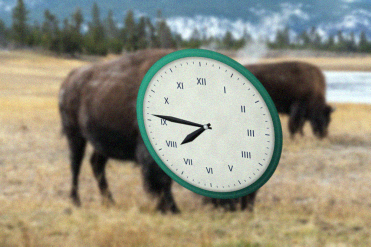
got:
**7:46**
